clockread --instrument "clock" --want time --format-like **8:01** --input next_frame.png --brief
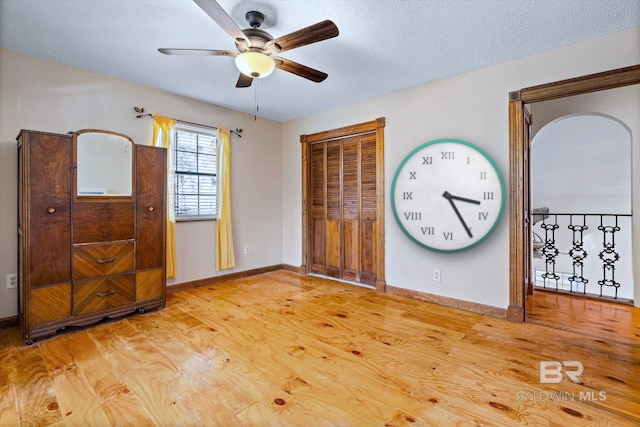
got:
**3:25**
